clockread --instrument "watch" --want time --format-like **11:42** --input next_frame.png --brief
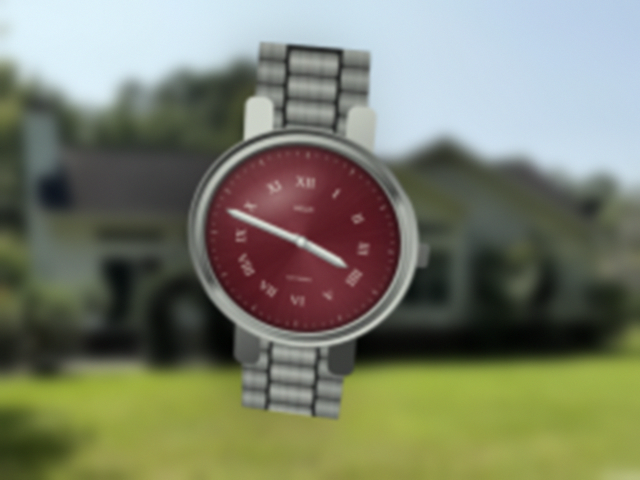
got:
**3:48**
